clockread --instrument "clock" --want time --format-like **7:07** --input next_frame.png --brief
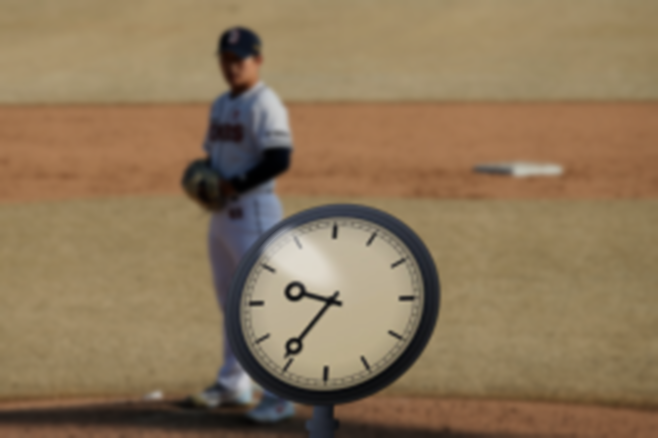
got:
**9:36**
